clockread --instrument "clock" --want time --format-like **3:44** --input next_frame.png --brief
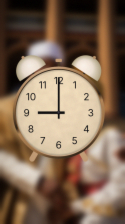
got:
**9:00**
